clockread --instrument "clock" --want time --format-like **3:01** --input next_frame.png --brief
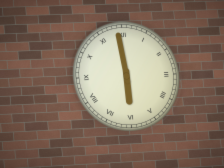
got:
**5:59**
